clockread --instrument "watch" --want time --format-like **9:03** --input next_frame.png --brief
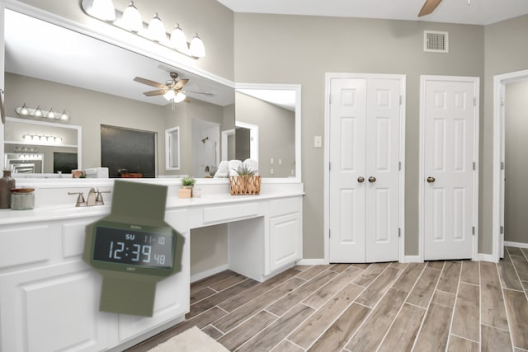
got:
**12:39**
